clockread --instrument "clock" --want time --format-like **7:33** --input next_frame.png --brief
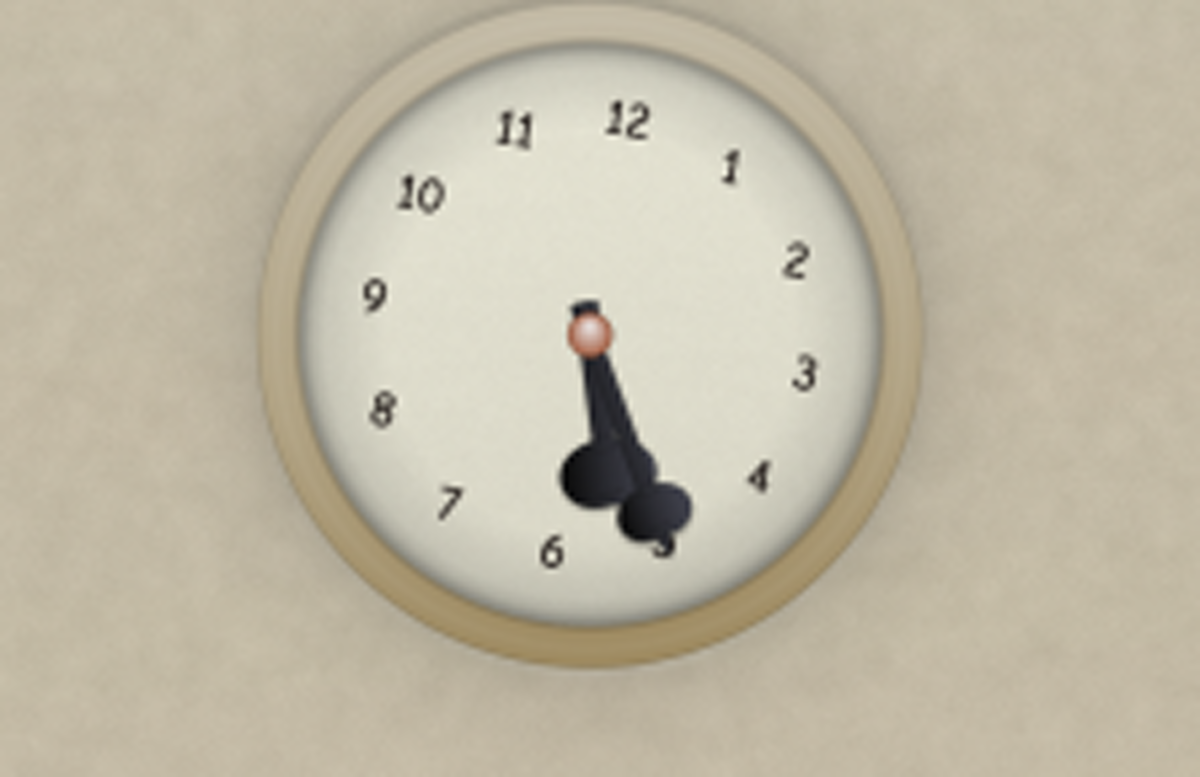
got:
**5:25**
